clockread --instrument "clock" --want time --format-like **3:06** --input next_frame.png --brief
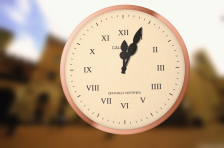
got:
**12:04**
